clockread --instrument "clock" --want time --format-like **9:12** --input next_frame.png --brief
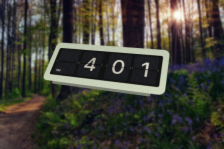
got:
**4:01**
